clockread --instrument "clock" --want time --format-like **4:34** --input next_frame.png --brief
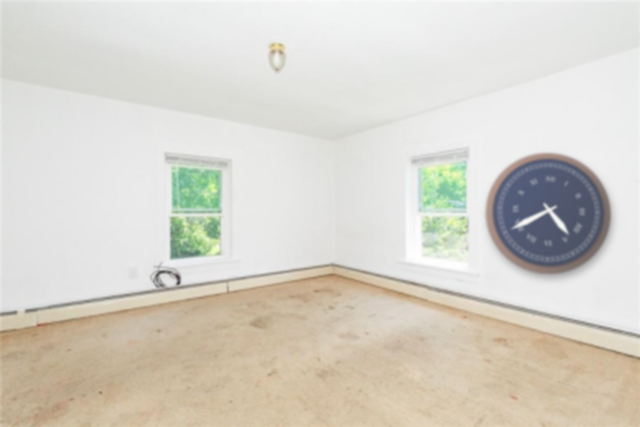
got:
**4:40**
